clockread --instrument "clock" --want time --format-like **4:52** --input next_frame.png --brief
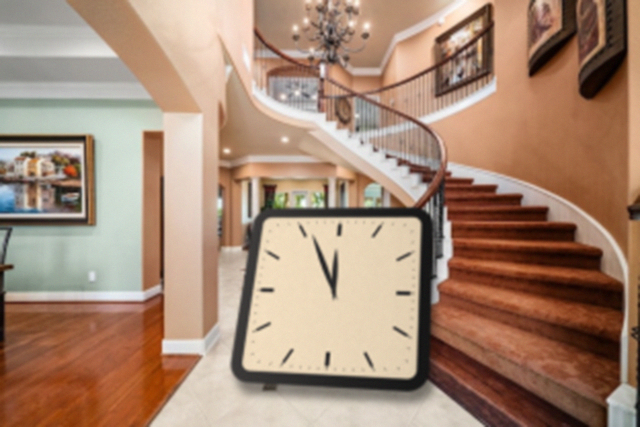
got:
**11:56**
